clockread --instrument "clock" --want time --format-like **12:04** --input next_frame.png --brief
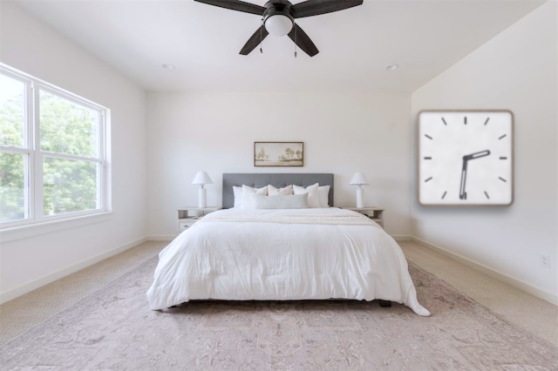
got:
**2:31**
